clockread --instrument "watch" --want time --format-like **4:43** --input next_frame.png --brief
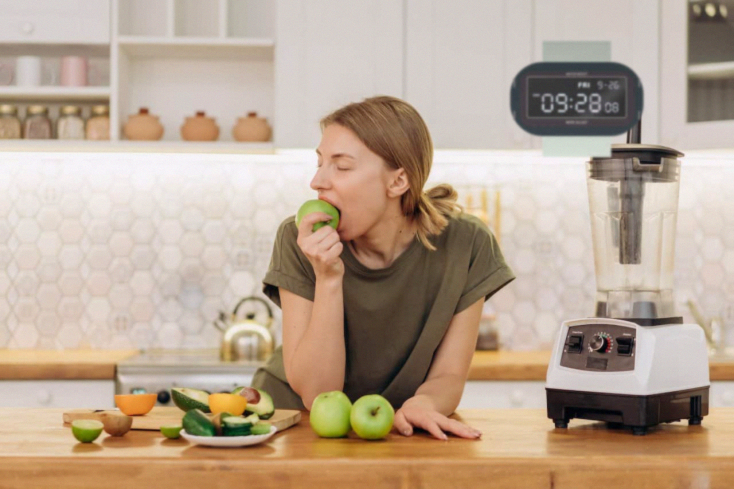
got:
**9:28**
